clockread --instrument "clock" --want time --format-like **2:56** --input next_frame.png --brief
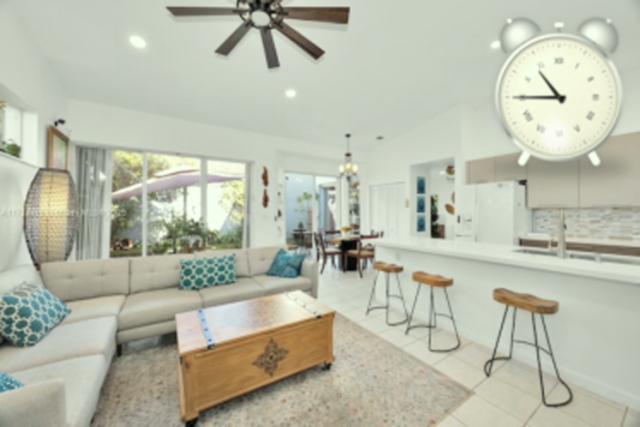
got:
**10:45**
